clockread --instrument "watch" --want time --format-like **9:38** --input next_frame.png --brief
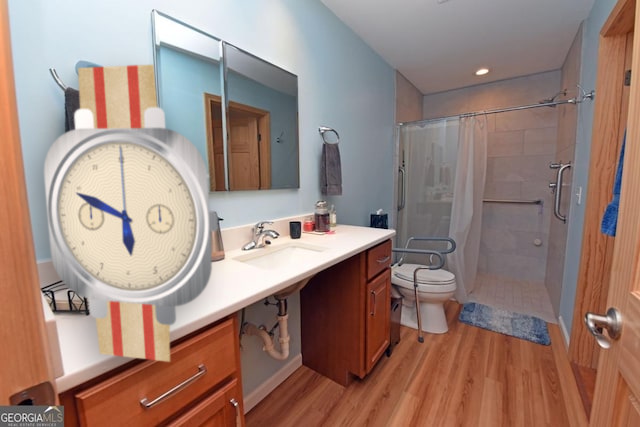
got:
**5:49**
